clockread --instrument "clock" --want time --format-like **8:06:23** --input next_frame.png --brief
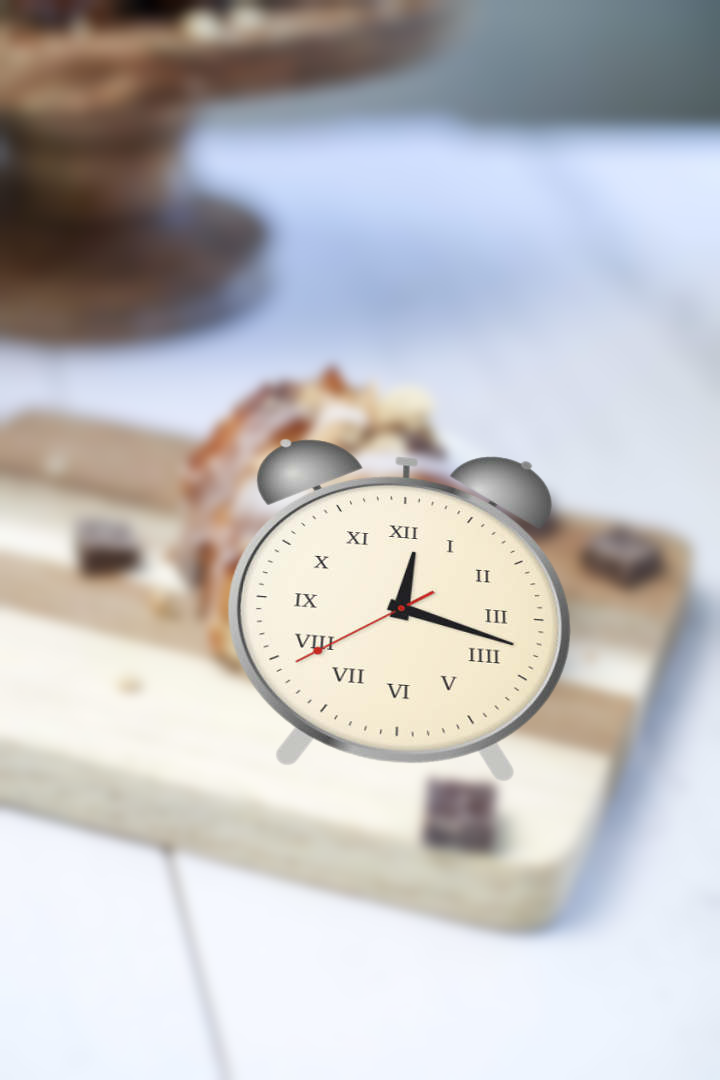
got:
**12:17:39**
